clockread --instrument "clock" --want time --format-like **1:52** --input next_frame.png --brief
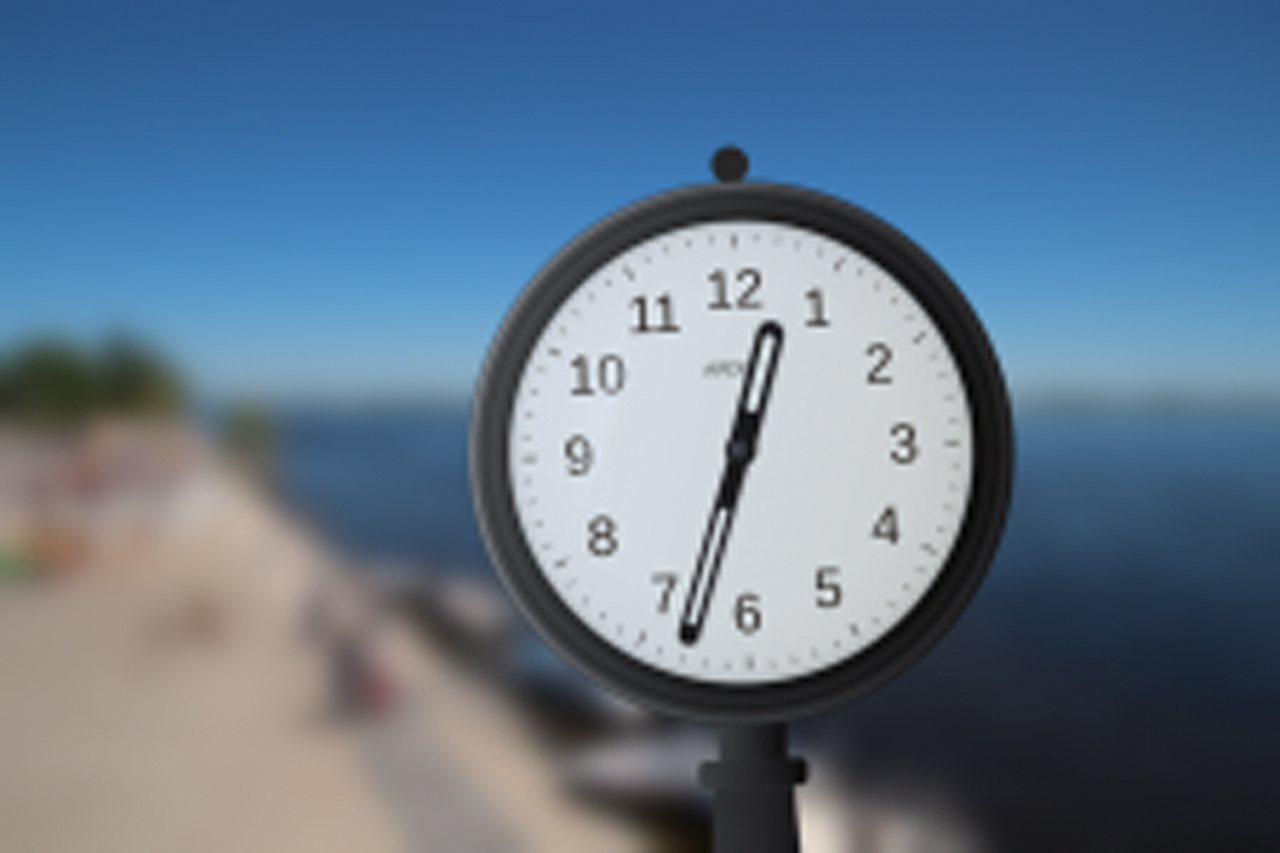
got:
**12:33**
